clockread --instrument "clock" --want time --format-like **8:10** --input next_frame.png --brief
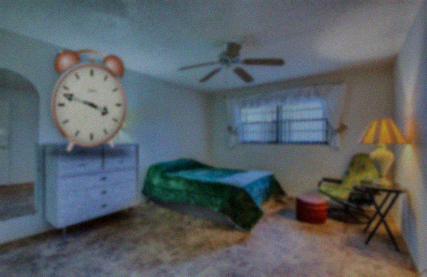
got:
**3:48**
